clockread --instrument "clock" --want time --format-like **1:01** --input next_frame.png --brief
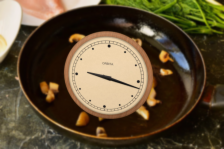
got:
**9:17**
